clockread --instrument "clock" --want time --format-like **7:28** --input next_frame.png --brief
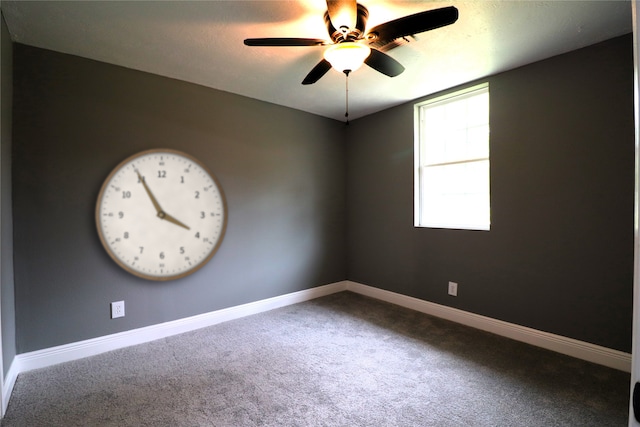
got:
**3:55**
